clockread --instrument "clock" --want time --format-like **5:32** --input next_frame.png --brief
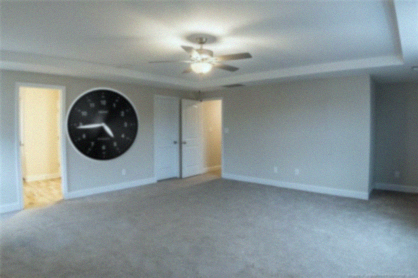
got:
**4:44**
